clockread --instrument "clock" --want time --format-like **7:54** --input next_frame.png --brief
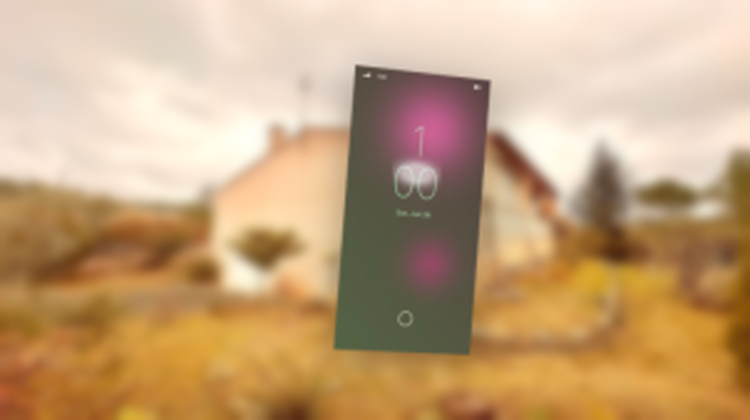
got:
**1:00**
